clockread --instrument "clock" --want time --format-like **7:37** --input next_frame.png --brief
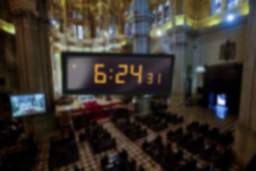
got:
**6:24**
